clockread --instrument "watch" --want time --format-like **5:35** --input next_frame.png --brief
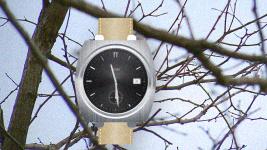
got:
**11:29**
